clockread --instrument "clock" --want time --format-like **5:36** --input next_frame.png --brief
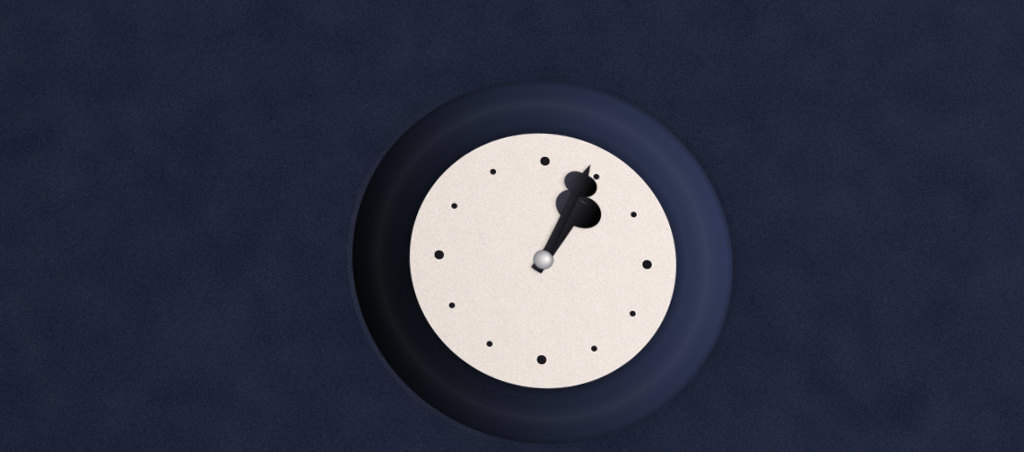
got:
**1:04**
